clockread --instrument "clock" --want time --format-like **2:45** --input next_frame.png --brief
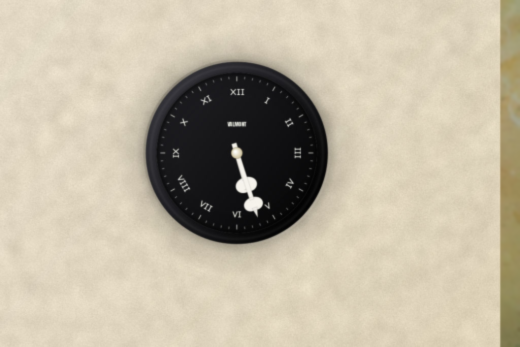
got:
**5:27**
